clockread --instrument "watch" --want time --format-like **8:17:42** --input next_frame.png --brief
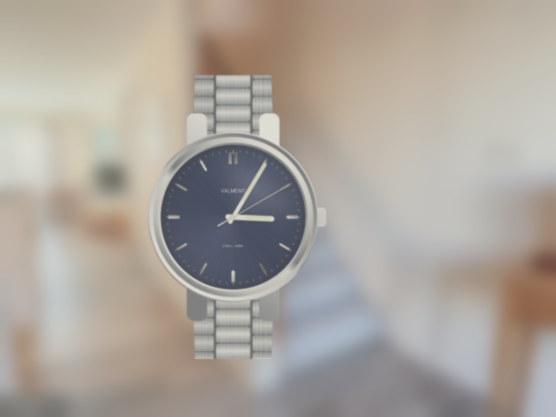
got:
**3:05:10**
